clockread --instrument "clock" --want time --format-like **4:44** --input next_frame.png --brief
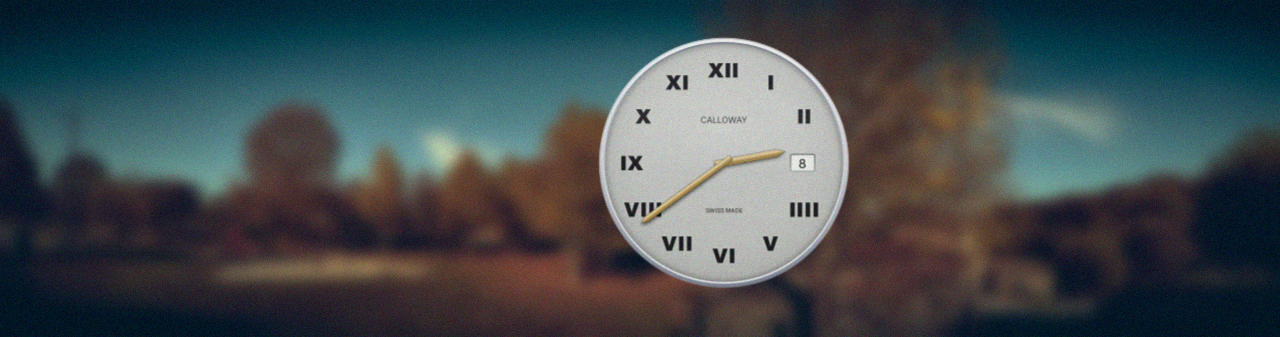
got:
**2:39**
